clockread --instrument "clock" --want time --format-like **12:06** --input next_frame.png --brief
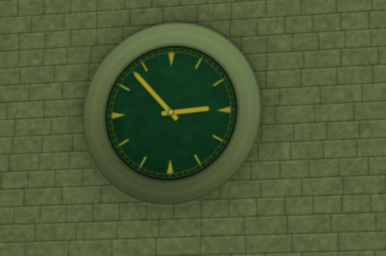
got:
**2:53**
